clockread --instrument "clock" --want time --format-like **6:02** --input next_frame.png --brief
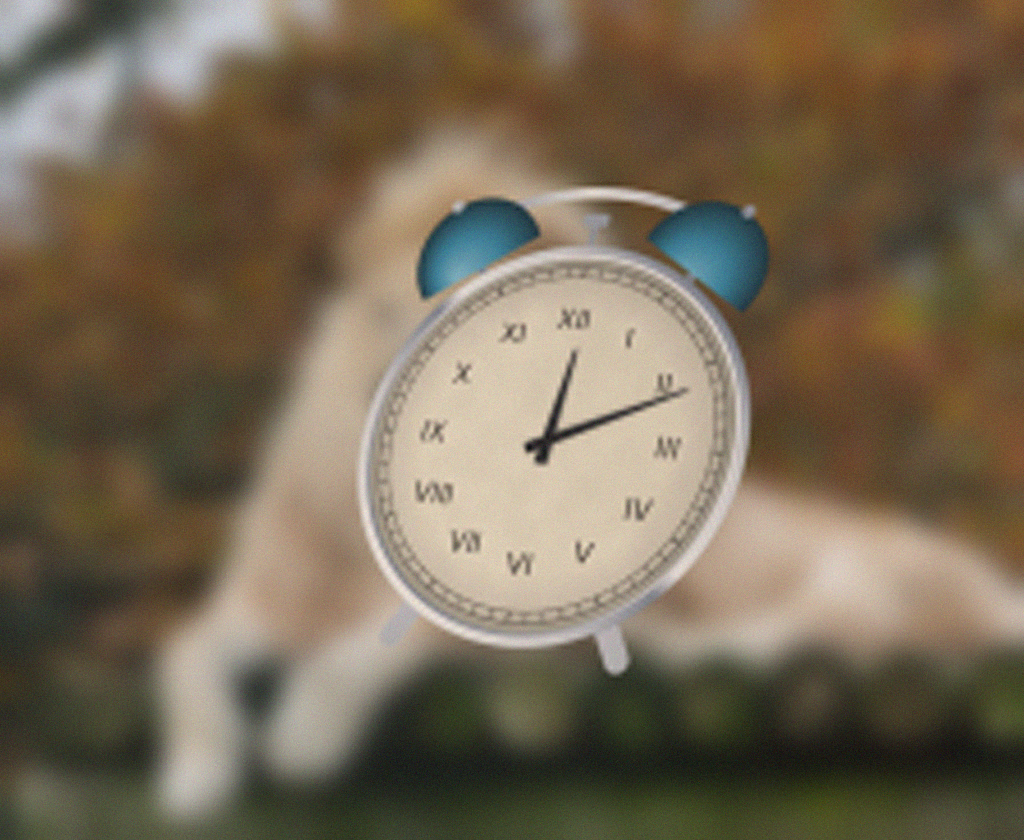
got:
**12:11**
